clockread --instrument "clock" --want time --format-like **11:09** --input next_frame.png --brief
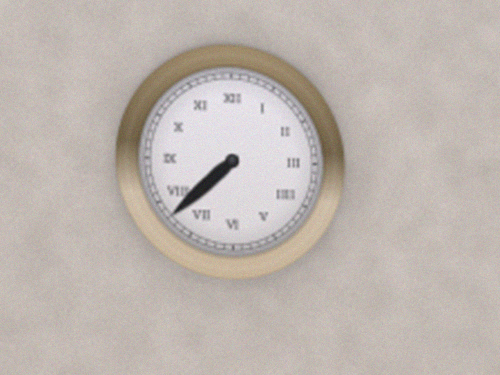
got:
**7:38**
